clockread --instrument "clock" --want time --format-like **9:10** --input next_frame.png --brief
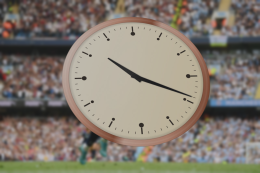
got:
**10:19**
